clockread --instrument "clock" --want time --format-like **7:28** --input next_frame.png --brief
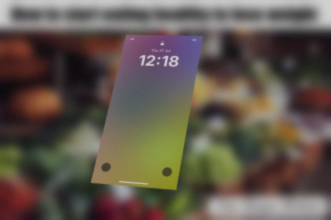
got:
**12:18**
